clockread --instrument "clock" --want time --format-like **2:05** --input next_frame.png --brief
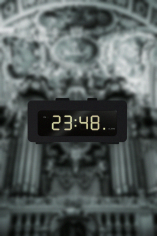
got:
**23:48**
